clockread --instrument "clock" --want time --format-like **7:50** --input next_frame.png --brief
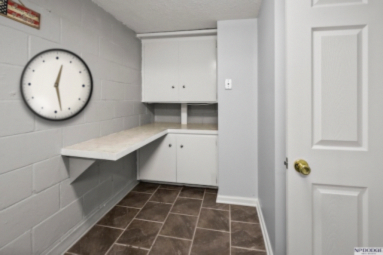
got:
**12:28**
